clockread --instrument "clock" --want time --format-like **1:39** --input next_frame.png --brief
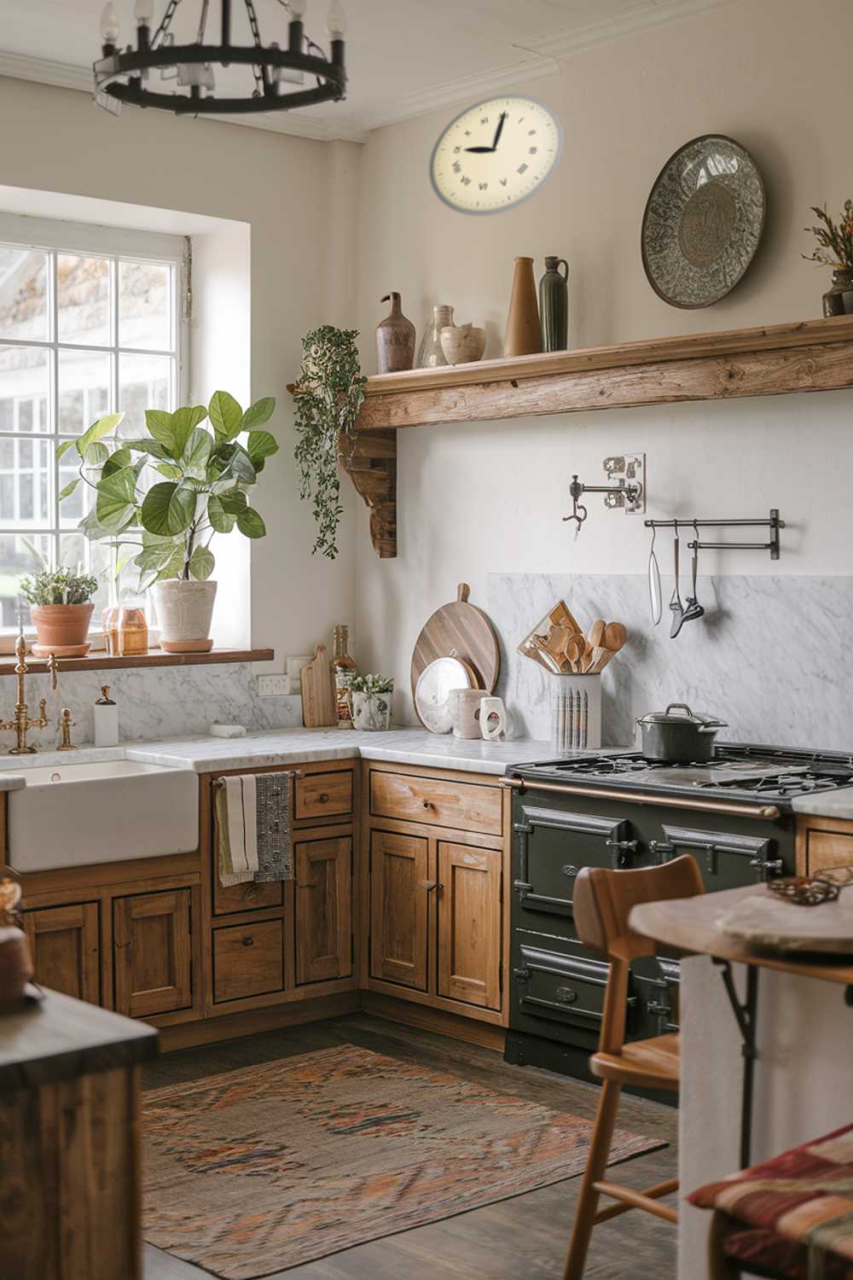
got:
**9:00**
